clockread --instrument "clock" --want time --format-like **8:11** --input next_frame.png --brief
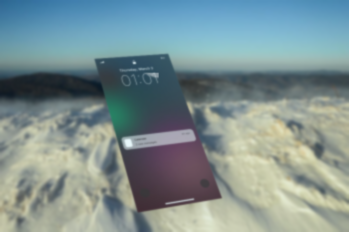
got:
**1:01**
